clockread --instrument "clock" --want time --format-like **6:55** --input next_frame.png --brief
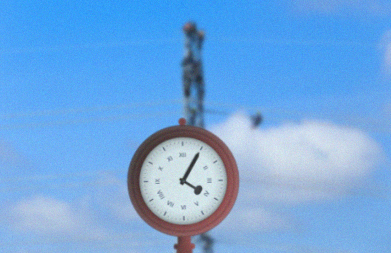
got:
**4:05**
